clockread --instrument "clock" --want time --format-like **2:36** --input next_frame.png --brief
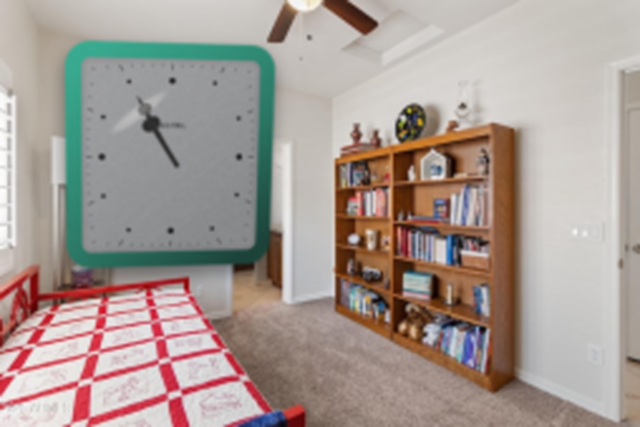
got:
**10:55**
